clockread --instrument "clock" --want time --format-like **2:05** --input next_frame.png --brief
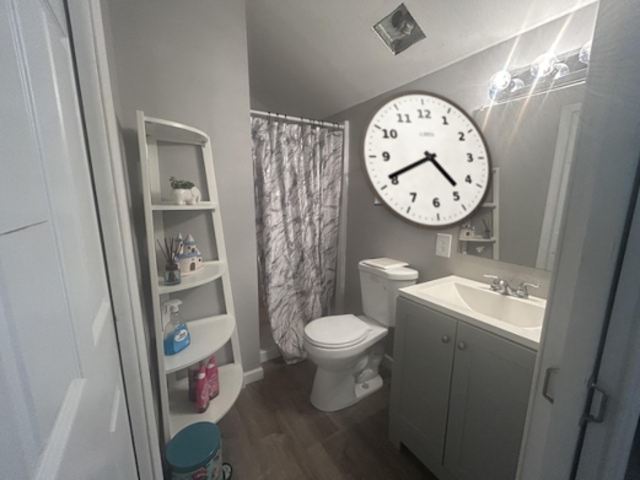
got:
**4:41**
